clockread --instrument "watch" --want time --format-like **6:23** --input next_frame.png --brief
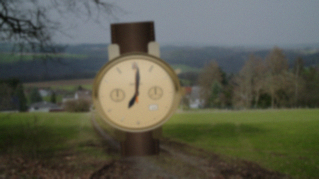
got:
**7:01**
